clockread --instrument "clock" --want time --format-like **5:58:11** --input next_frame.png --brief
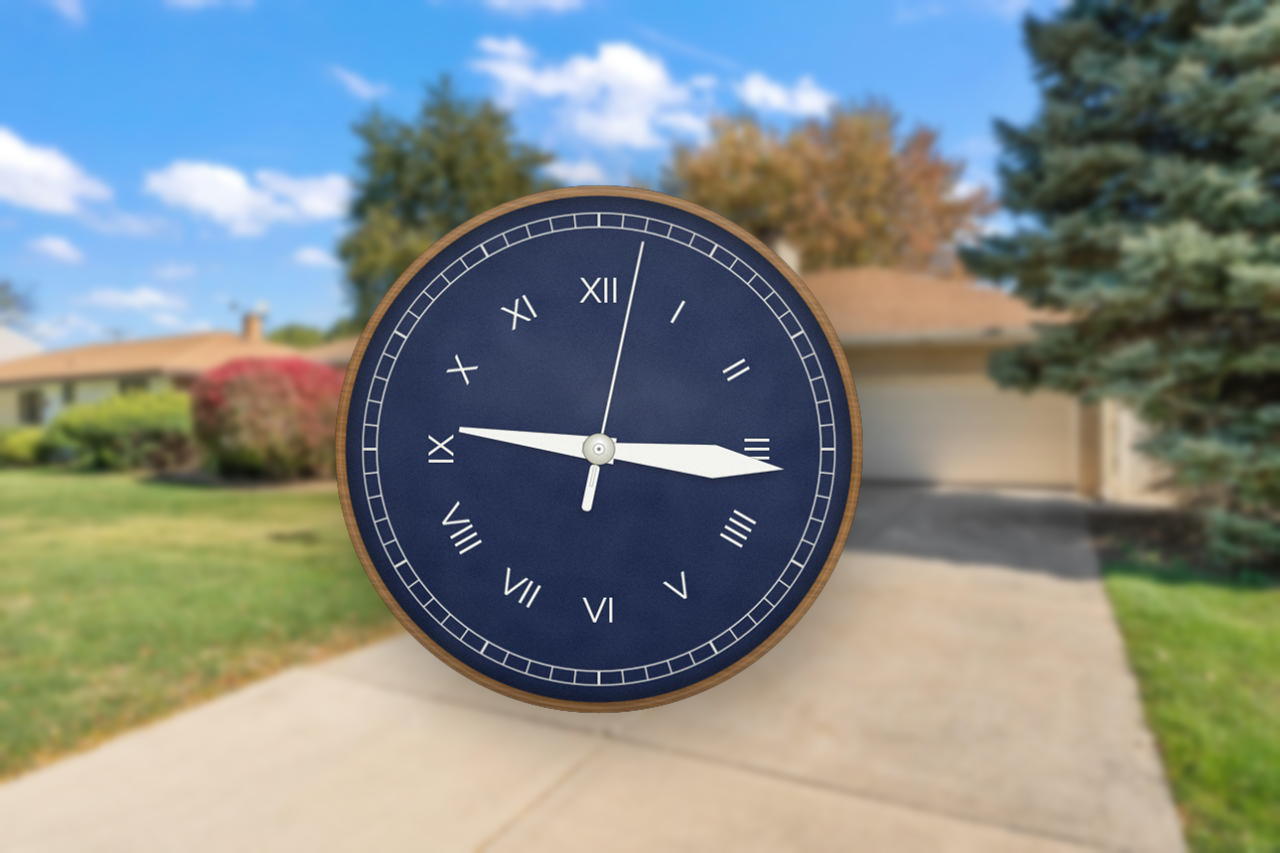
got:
**9:16:02**
